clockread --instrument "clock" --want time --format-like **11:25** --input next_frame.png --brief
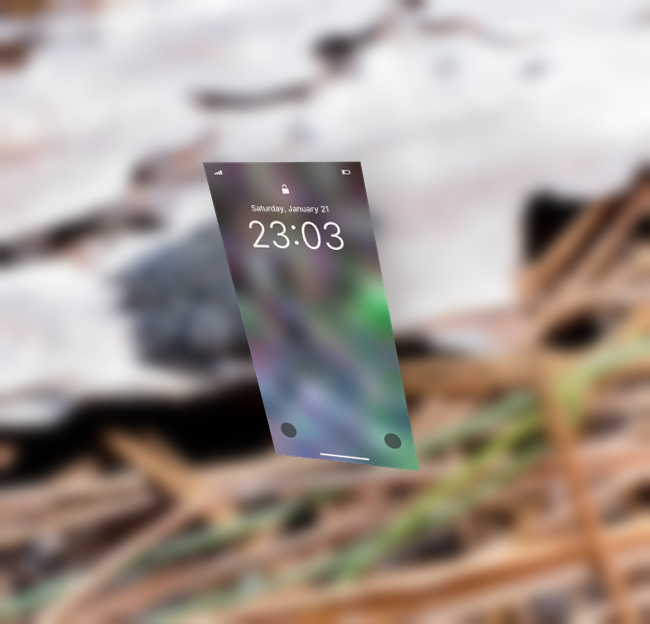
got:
**23:03**
